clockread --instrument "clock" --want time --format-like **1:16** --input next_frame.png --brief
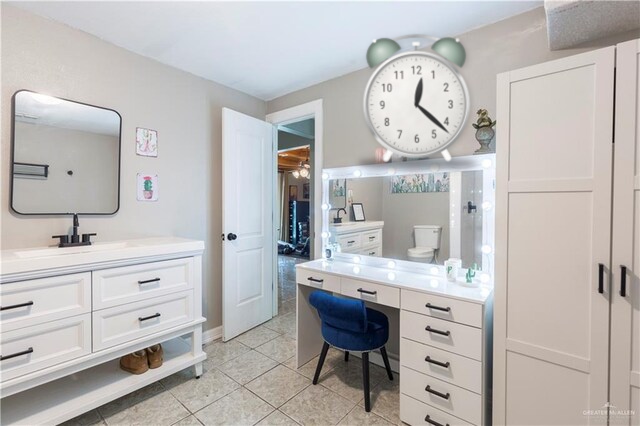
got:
**12:22**
